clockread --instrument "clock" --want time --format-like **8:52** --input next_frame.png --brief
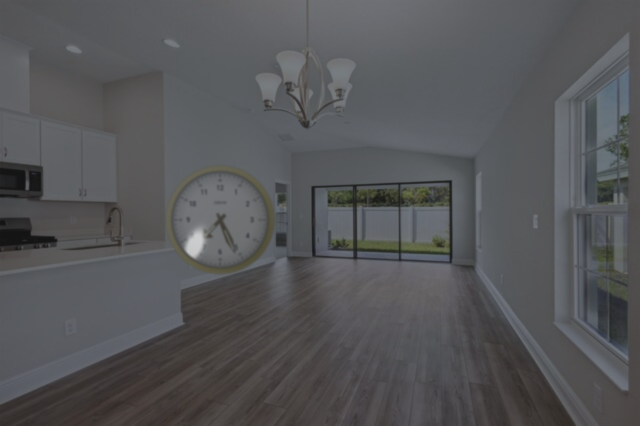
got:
**7:26**
